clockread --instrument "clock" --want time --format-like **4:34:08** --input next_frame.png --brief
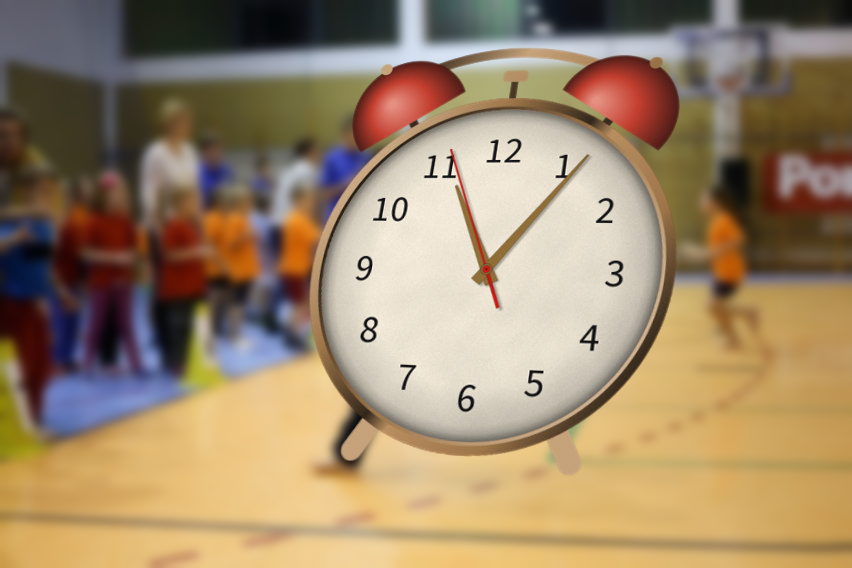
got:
**11:05:56**
